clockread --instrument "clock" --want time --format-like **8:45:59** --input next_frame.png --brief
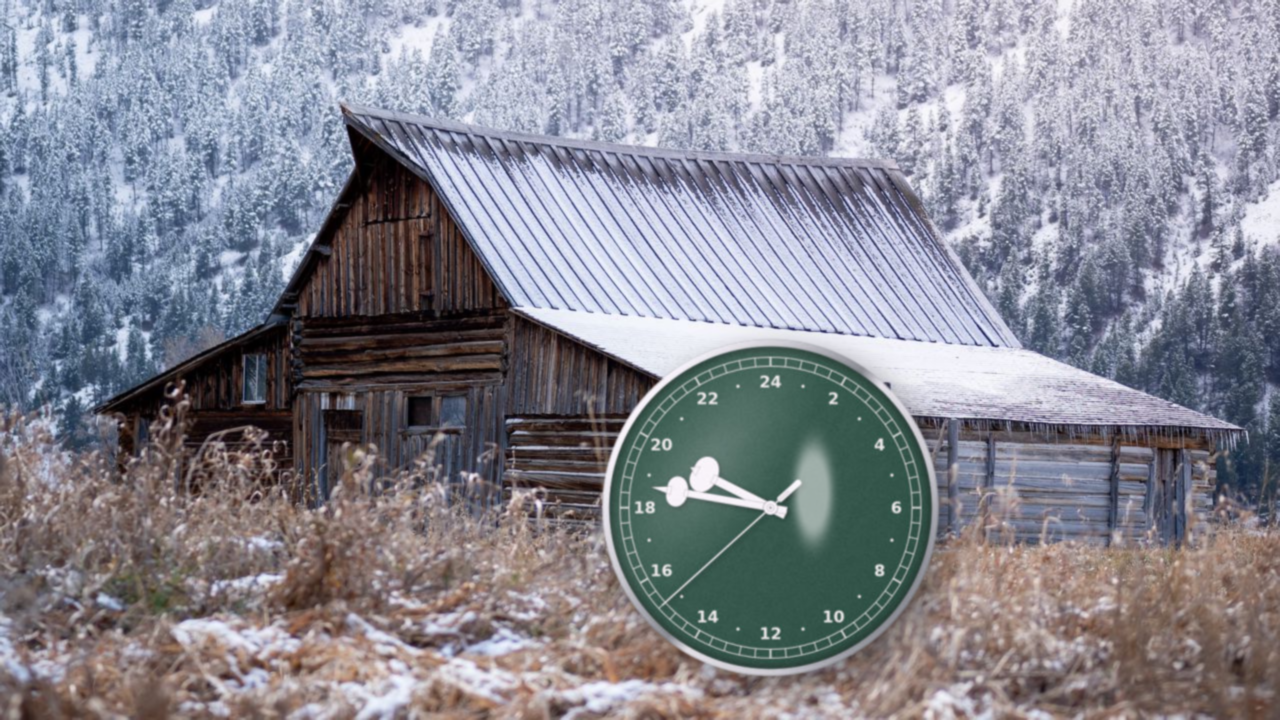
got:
**19:46:38**
